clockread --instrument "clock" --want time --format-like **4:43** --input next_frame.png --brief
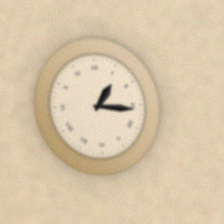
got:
**1:16**
